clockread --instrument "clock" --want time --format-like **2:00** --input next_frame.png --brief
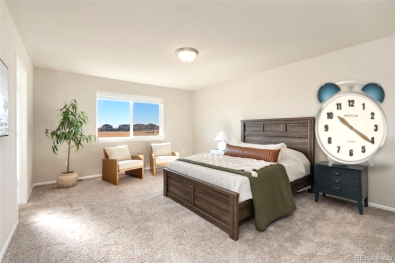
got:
**10:21**
